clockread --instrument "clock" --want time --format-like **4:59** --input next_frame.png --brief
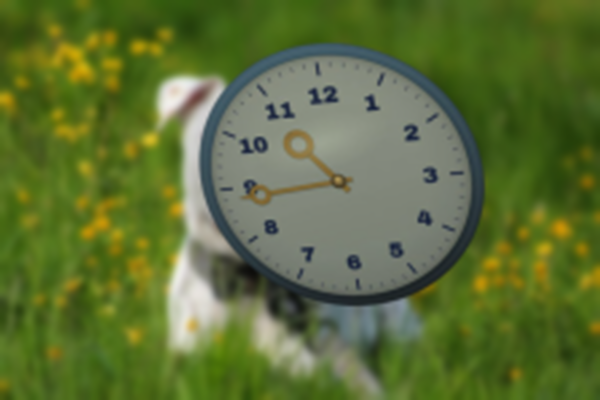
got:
**10:44**
